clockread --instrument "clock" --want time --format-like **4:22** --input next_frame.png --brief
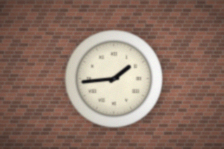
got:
**1:44**
